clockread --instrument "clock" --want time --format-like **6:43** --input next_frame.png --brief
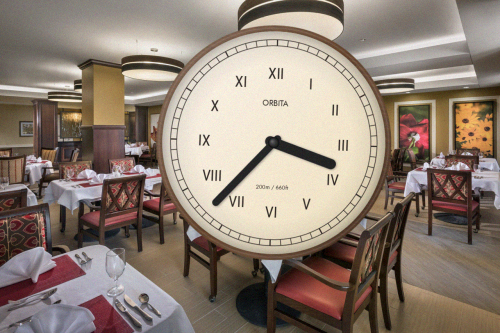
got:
**3:37**
